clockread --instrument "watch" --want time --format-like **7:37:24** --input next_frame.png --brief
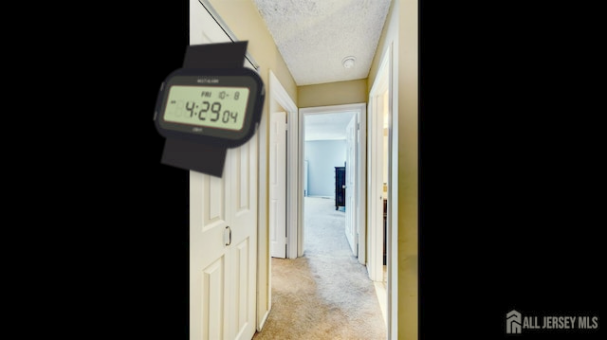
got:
**4:29:04**
